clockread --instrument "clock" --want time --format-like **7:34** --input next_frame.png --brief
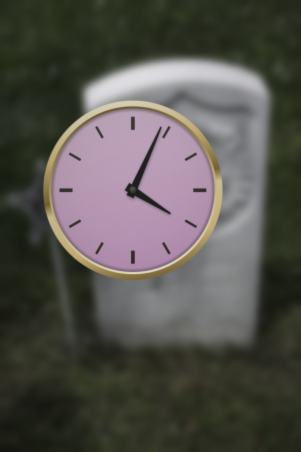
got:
**4:04**
